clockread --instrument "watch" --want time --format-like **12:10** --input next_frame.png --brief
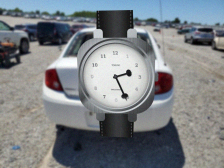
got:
**2:26**
